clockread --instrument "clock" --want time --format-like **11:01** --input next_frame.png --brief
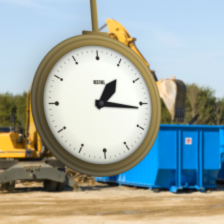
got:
**1:16**
